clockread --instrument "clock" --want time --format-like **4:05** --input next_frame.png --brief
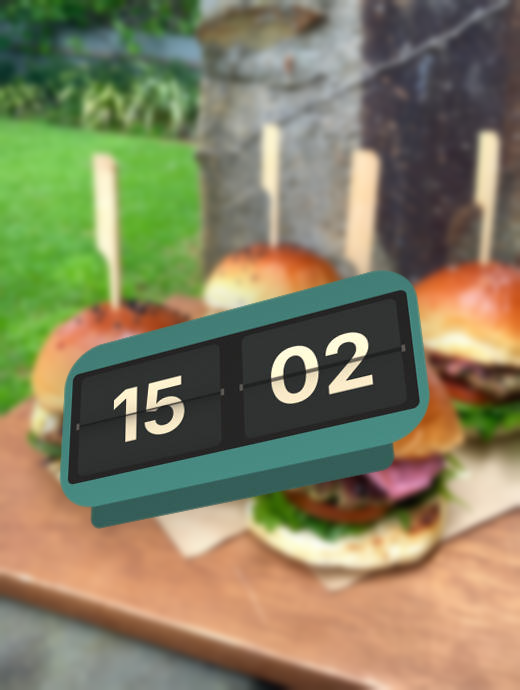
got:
**15:02**
